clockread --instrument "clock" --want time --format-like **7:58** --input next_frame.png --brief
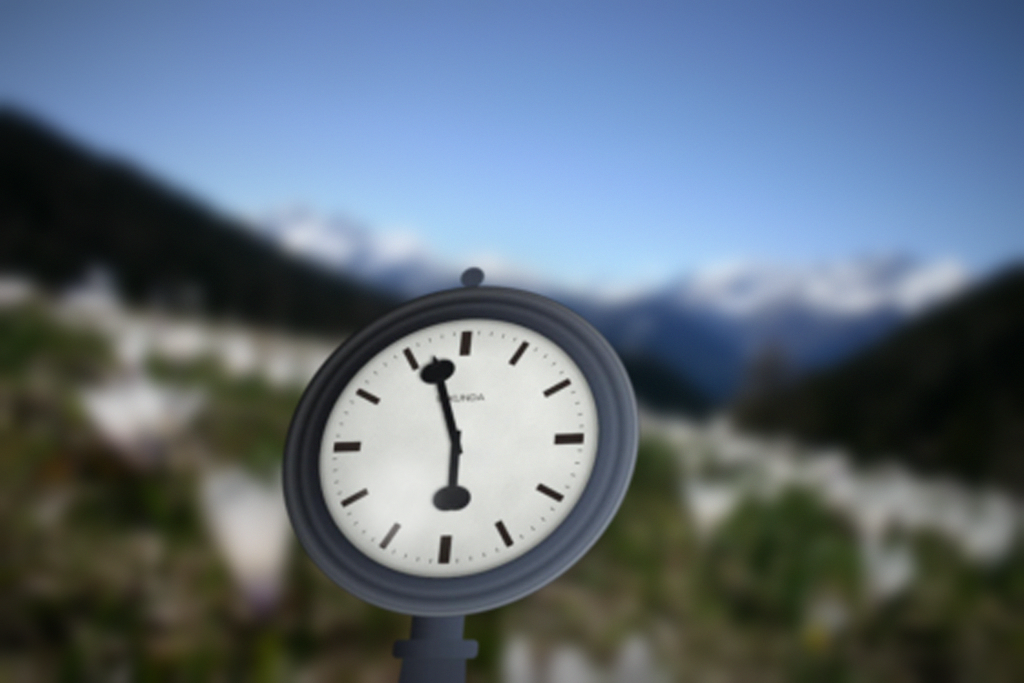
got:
**5:57**
